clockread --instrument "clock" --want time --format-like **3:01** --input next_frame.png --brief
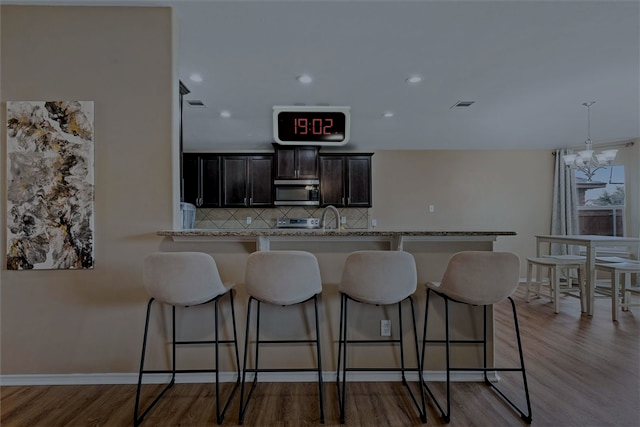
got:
**19:02**
